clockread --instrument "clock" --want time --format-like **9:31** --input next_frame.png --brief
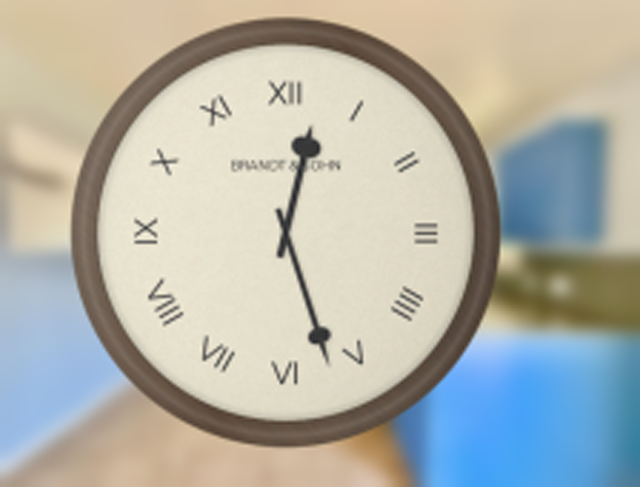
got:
**12:27**
